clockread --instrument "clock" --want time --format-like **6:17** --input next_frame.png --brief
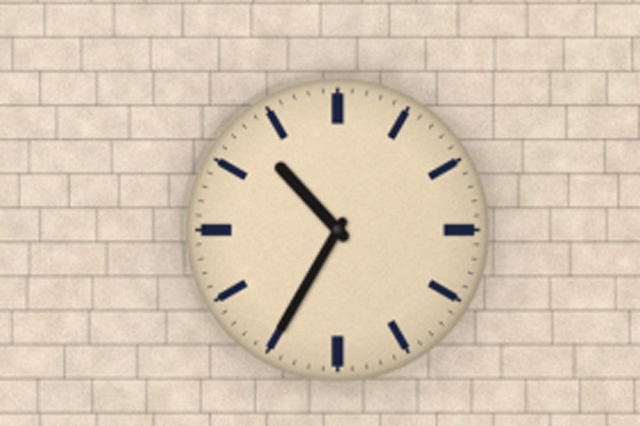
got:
**10:35**
